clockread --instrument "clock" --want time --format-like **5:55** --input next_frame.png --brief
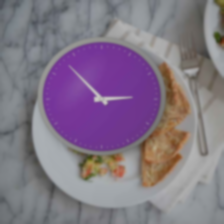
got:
**2:53**
